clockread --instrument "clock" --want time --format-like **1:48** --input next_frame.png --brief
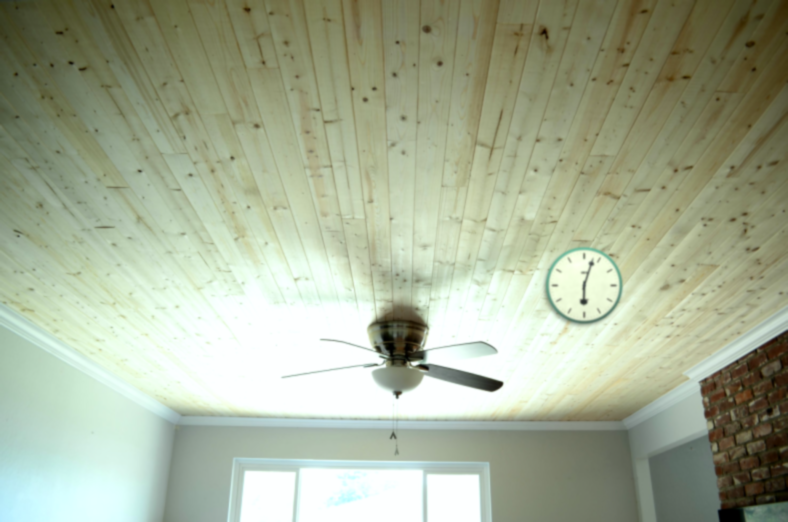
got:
**6:03**
